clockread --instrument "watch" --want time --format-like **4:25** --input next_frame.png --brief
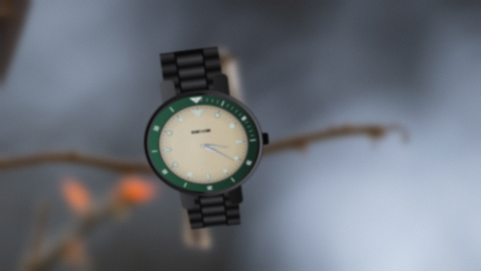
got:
**3:21**
